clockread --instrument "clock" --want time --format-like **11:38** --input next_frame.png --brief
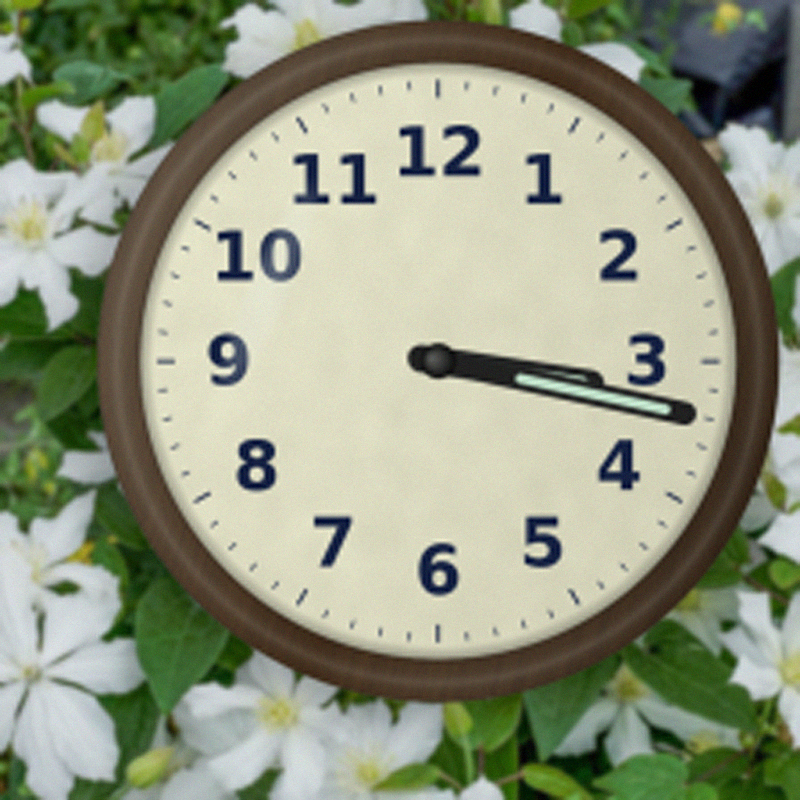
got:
**3:17**
